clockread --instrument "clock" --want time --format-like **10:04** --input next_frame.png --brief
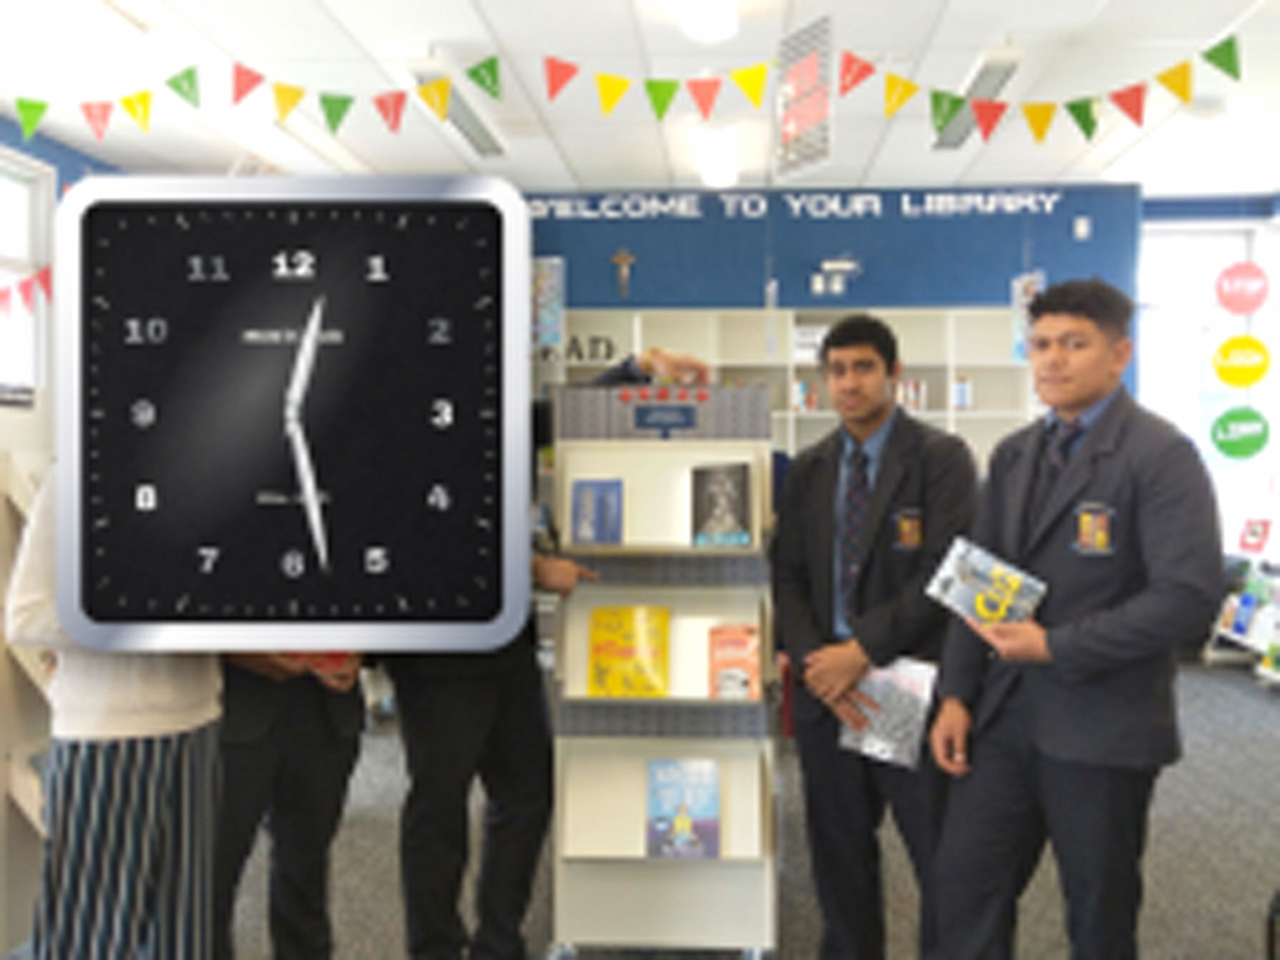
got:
**12:28**
